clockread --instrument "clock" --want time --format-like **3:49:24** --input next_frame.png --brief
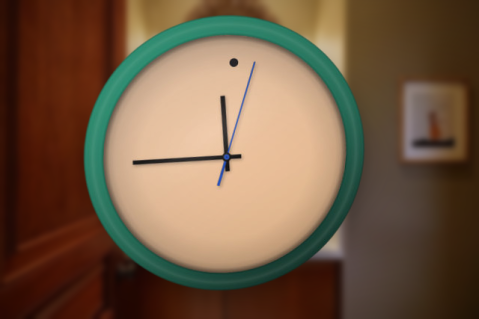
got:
**11:44:02**
